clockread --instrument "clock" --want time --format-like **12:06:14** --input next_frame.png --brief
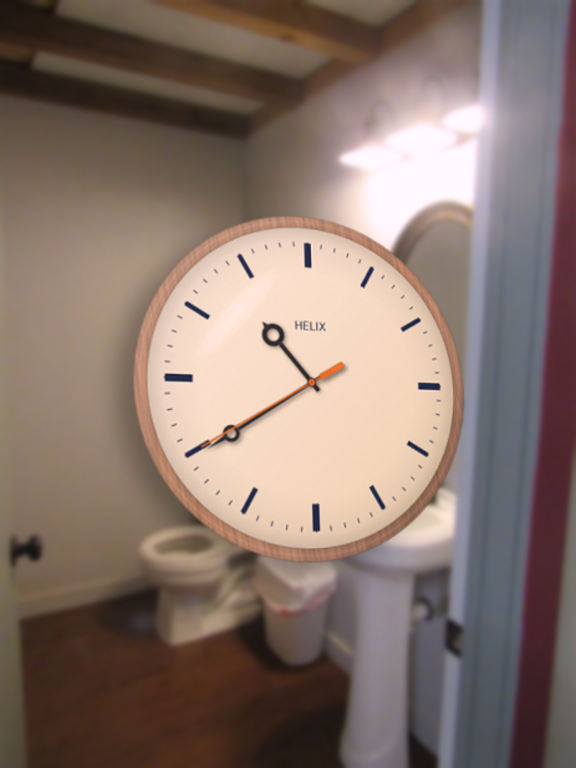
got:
**10:39:40**
